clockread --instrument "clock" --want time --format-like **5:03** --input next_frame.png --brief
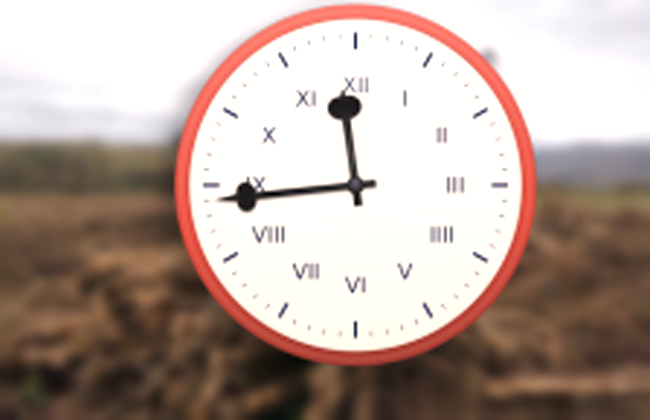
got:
**11:44**
